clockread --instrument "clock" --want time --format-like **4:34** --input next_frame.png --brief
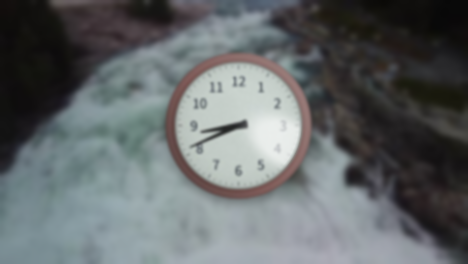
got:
**8:41**
